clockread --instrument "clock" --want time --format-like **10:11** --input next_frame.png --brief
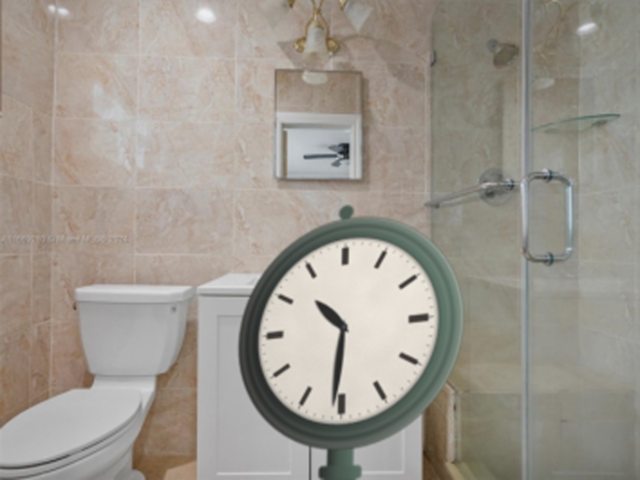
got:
**10:31**
